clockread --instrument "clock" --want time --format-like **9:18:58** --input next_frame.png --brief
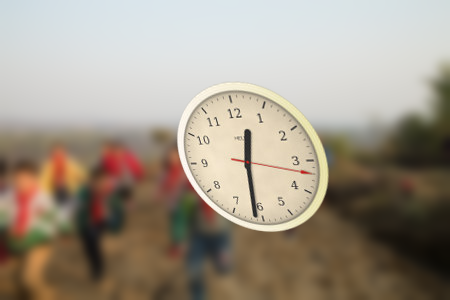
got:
**12:31:17**
